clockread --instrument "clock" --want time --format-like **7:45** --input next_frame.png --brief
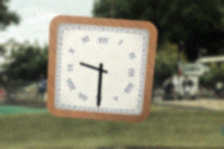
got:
**9:30**
